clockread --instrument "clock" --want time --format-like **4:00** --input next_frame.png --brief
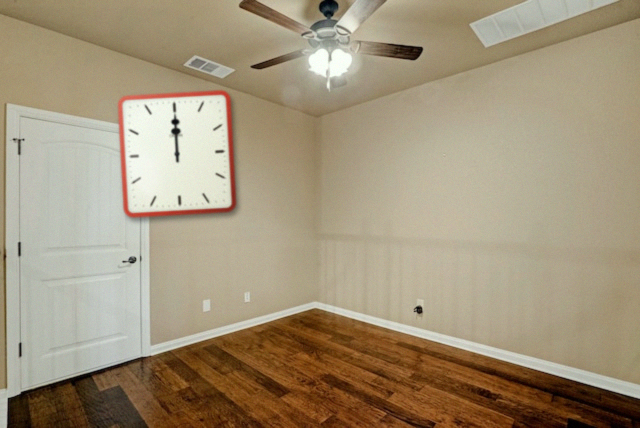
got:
**12:00**
